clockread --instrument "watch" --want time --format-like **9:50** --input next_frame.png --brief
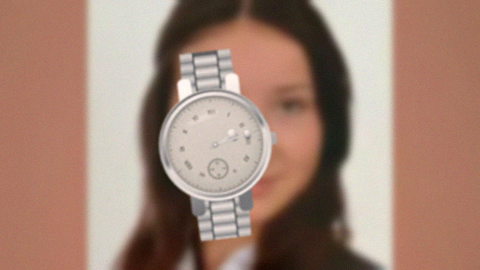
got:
**2:13**
